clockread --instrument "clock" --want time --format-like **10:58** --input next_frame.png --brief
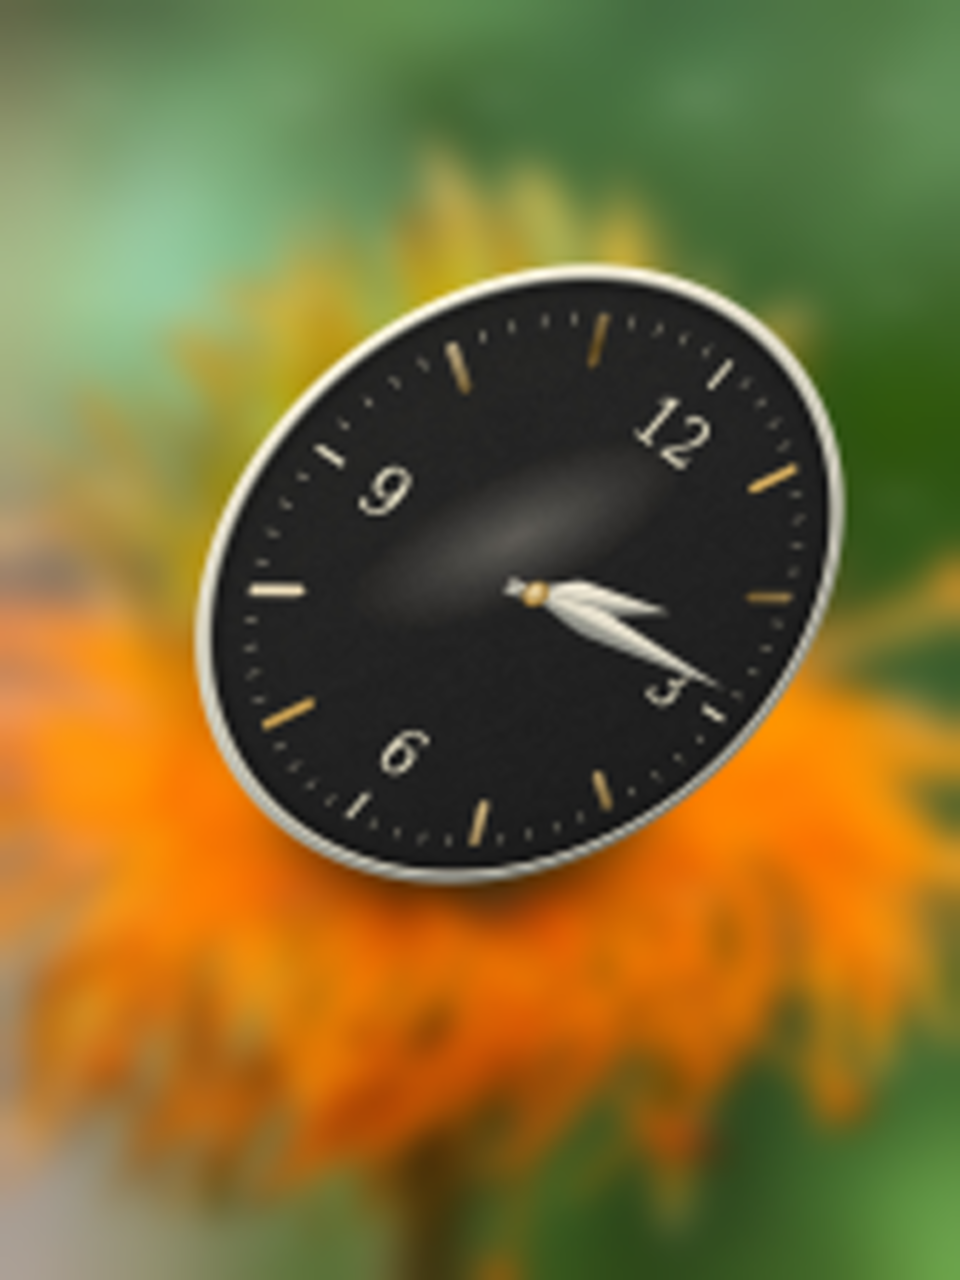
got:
**2:14**
